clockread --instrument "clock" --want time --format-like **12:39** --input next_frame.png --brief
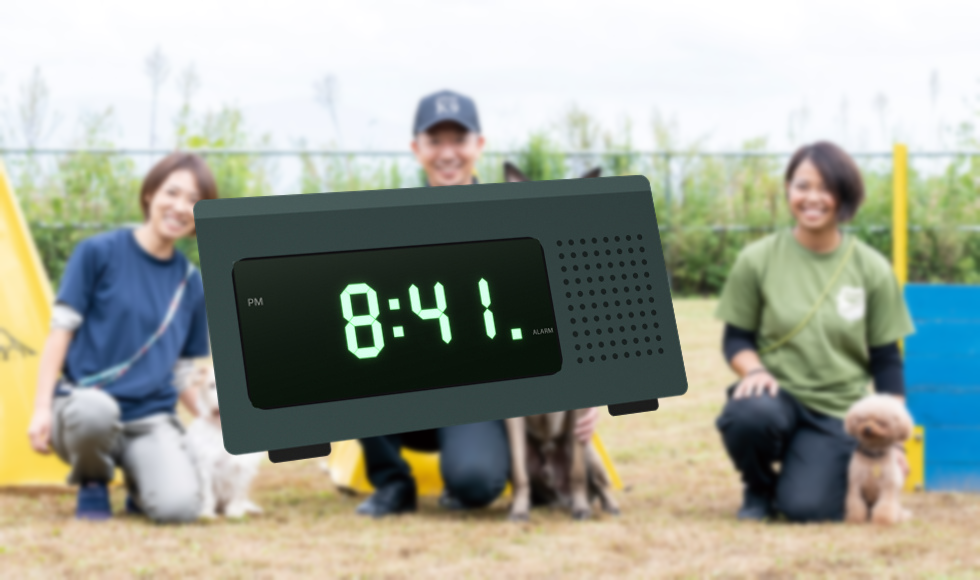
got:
**8:41**
